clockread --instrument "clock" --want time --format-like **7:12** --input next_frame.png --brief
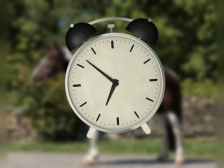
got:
**6:52**
